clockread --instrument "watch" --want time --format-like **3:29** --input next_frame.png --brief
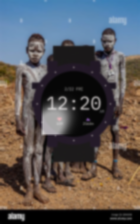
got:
**12:20**
